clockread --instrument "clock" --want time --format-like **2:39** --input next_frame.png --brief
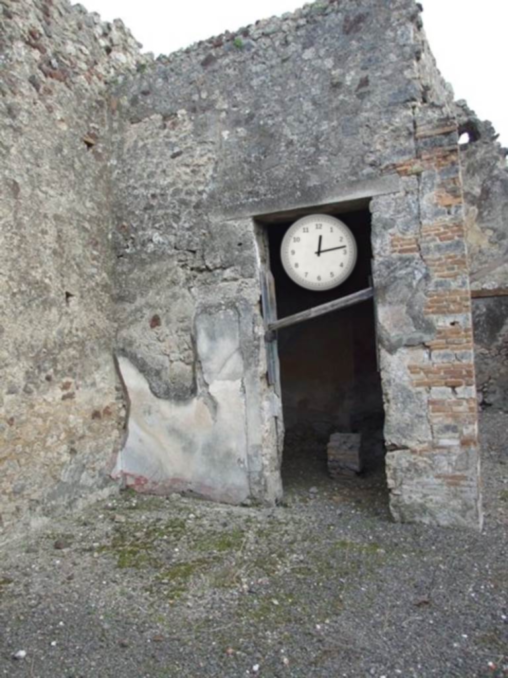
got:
**12:13**
